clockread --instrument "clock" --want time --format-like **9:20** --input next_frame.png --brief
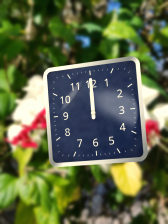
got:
**12:00**
